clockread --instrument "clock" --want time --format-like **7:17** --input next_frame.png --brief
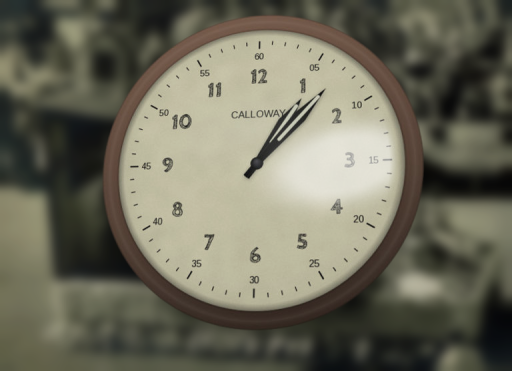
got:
**1:07**
